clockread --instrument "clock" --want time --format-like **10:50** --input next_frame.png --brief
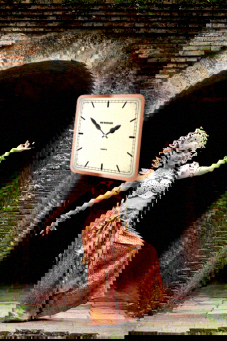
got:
**1:52**
